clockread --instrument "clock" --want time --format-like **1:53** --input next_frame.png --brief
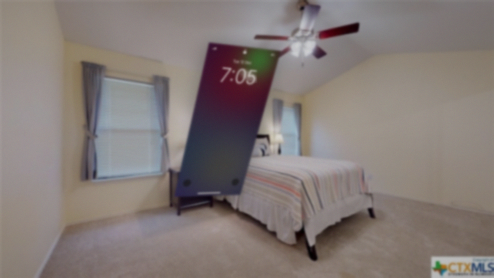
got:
**7:05**
